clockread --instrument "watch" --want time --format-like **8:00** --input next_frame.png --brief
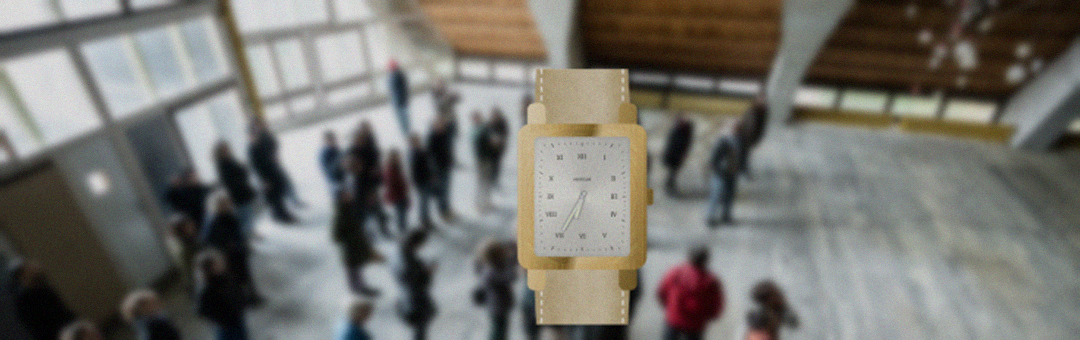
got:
**6:35**
